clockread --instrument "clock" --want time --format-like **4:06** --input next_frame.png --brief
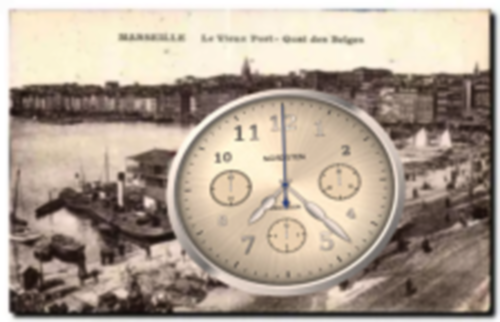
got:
**7:23**
